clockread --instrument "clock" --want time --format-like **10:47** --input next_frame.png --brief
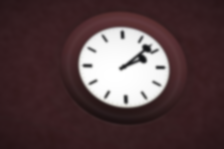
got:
**2:08**
